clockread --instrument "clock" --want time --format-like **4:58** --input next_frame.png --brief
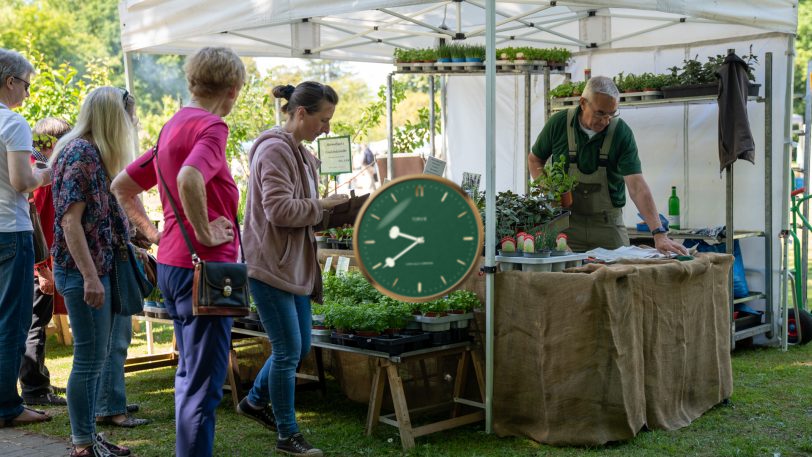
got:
**9:39**
